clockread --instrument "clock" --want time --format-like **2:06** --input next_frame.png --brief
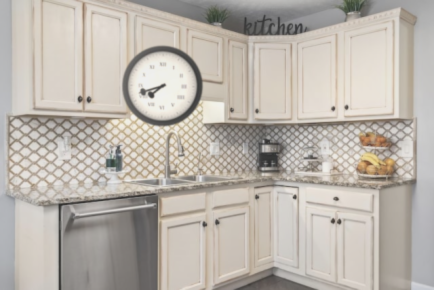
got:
**7:42**
